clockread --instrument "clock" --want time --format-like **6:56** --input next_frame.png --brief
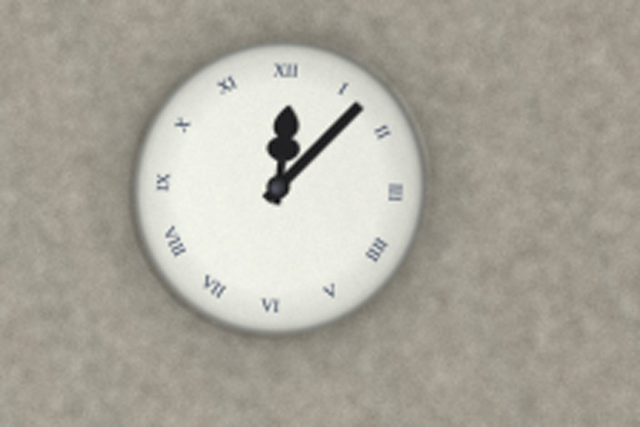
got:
**12:07**
